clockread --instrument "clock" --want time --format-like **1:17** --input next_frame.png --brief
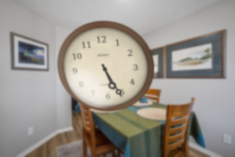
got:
**5:26**
